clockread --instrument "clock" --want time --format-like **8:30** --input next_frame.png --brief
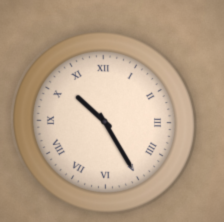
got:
**10:25**
